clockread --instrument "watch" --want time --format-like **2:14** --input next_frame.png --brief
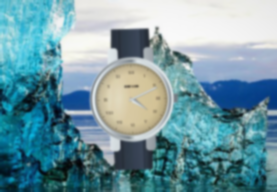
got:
**4:11**
